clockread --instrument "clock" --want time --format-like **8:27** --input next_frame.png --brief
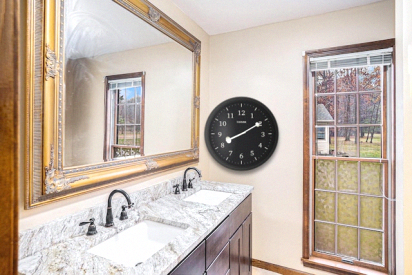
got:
**8:10**
